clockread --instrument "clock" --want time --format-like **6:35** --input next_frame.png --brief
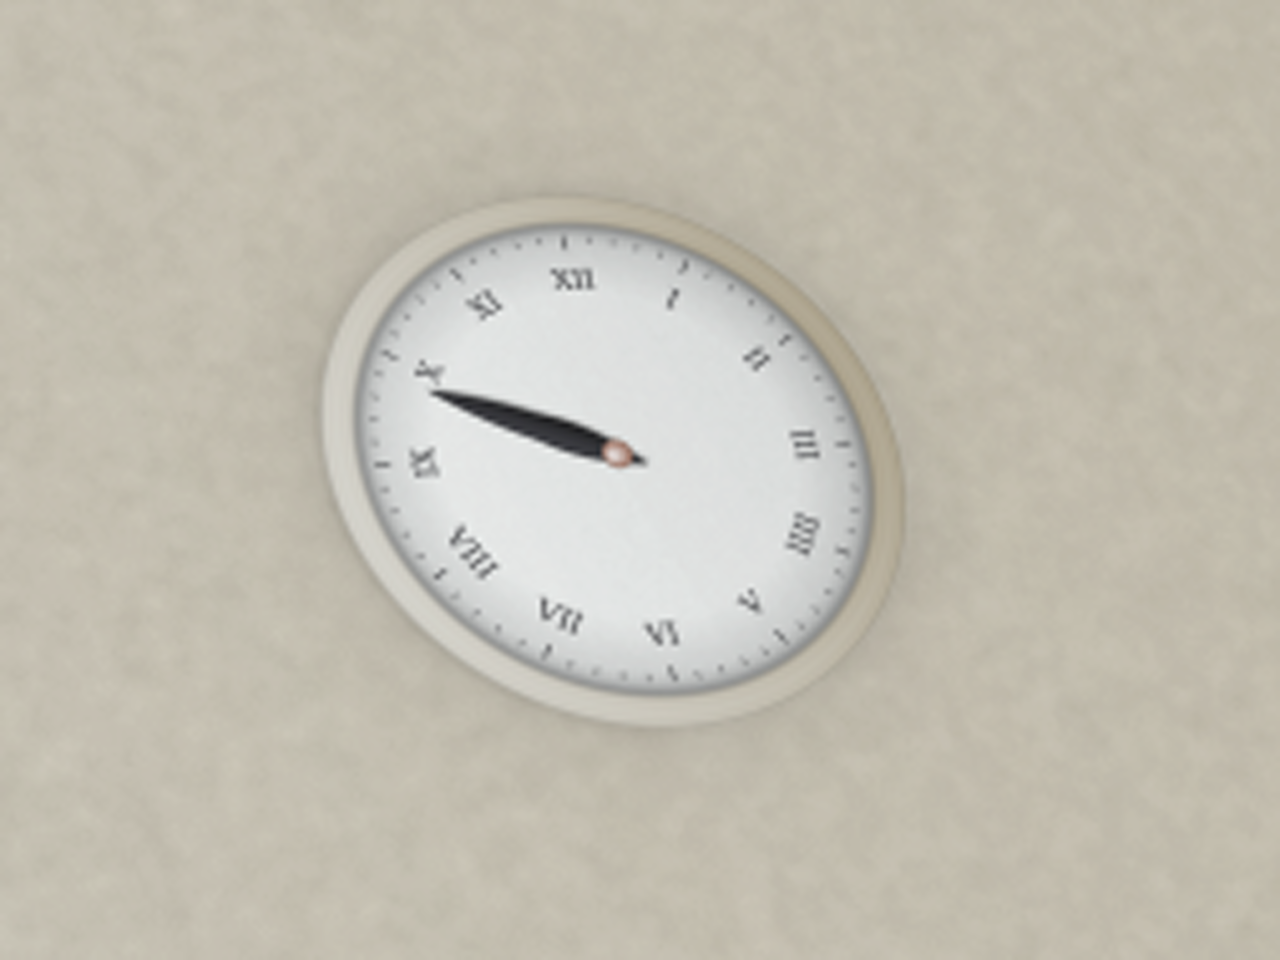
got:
**9:49**
